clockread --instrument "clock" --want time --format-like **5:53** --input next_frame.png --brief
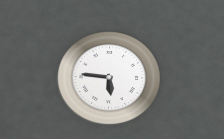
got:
**5:46**
